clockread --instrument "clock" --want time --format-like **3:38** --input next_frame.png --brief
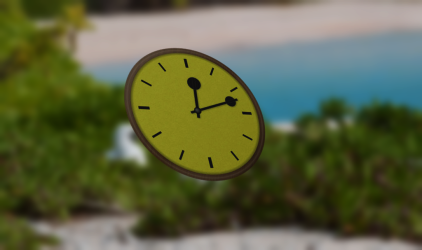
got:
**12:12**
